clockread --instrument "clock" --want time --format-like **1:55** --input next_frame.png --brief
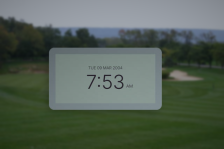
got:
**7:53**
